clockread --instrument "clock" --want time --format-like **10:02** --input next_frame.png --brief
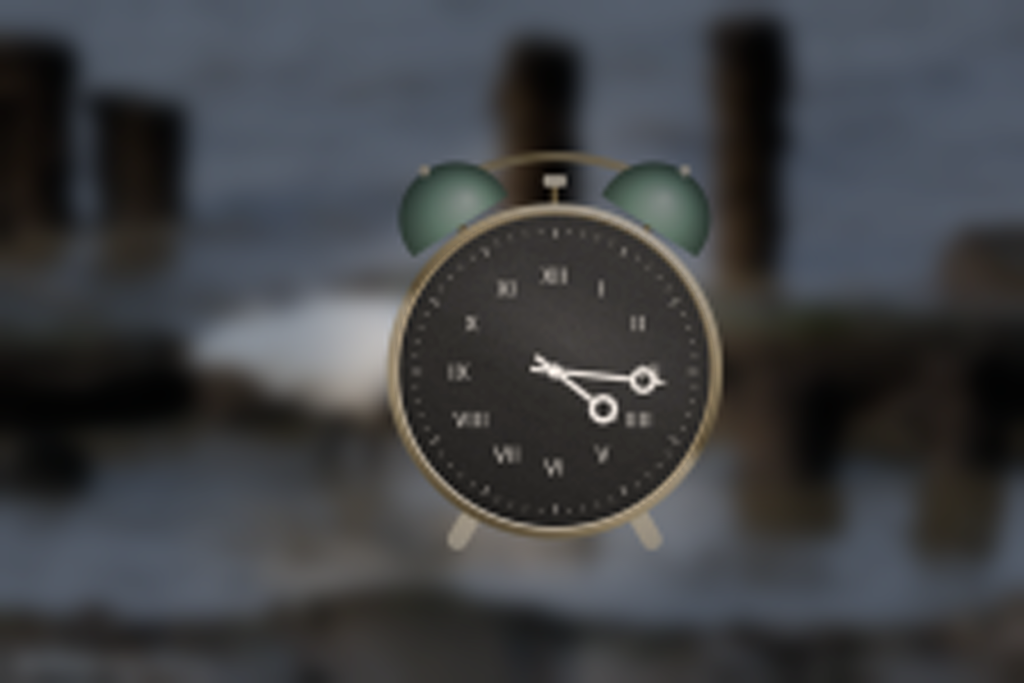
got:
**4:16**
